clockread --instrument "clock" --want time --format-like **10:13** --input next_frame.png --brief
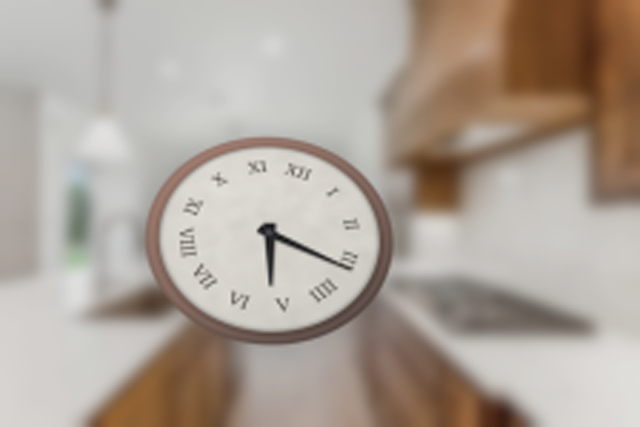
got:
**5:16**
